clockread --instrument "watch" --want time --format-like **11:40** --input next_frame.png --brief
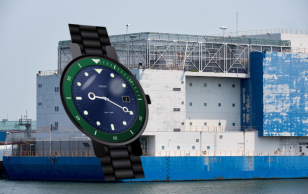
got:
**9:20**
